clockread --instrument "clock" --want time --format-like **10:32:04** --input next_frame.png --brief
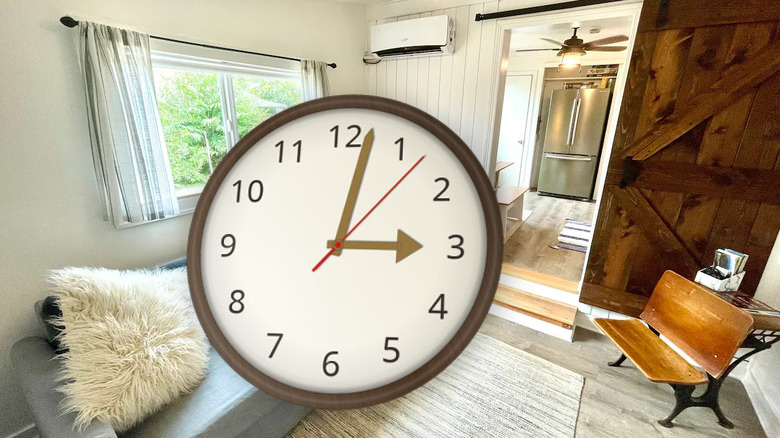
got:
**3:02:07**
